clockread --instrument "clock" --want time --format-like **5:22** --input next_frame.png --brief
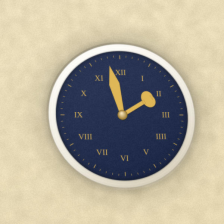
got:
**1:58**
